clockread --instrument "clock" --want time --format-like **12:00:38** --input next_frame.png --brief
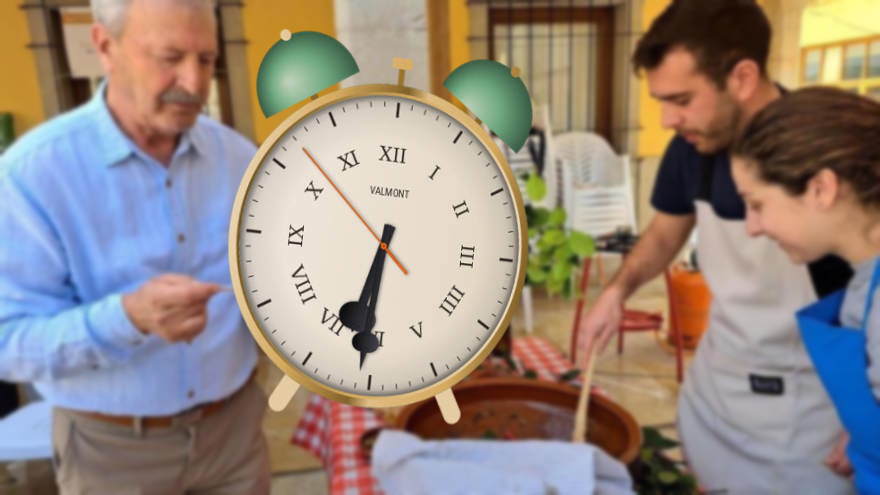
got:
**6:30:52**
